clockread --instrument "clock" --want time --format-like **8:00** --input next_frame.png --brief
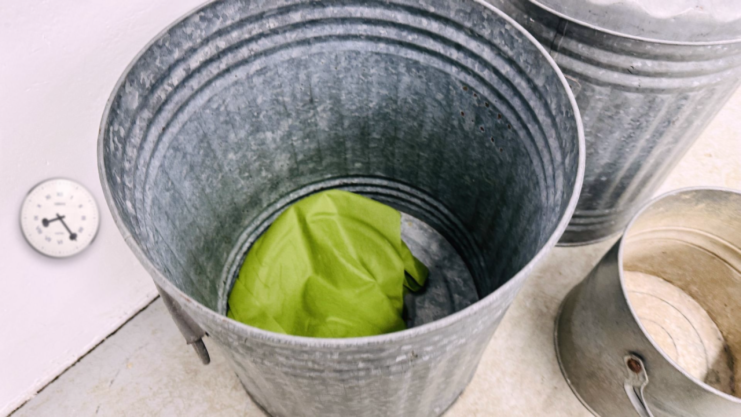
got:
**8:24**
